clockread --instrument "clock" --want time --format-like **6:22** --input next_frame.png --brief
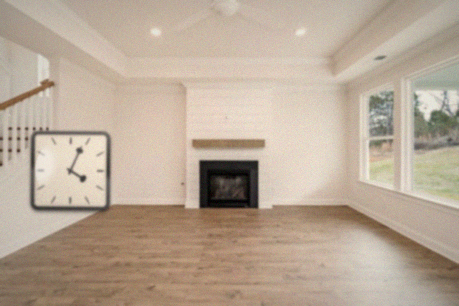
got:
**4:04**
